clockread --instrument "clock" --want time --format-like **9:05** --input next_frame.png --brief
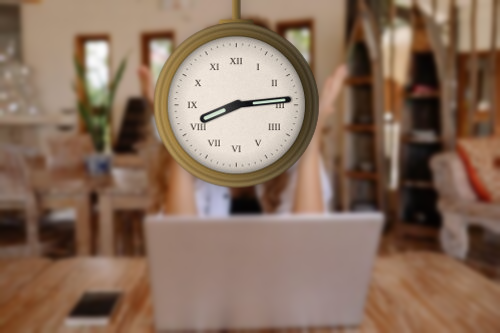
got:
**8:14**
